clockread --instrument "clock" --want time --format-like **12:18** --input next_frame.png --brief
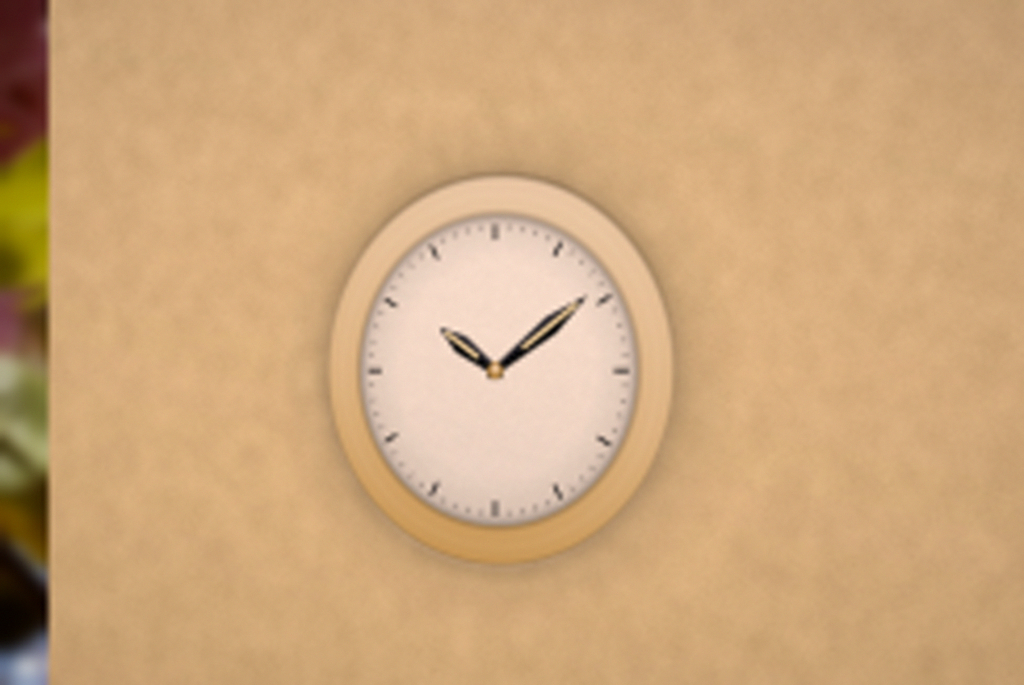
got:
**10:09**
